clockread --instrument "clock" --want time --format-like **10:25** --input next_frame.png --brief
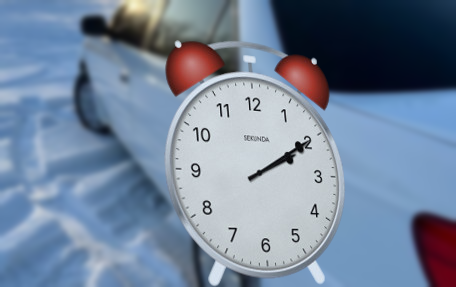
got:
**2:10**
